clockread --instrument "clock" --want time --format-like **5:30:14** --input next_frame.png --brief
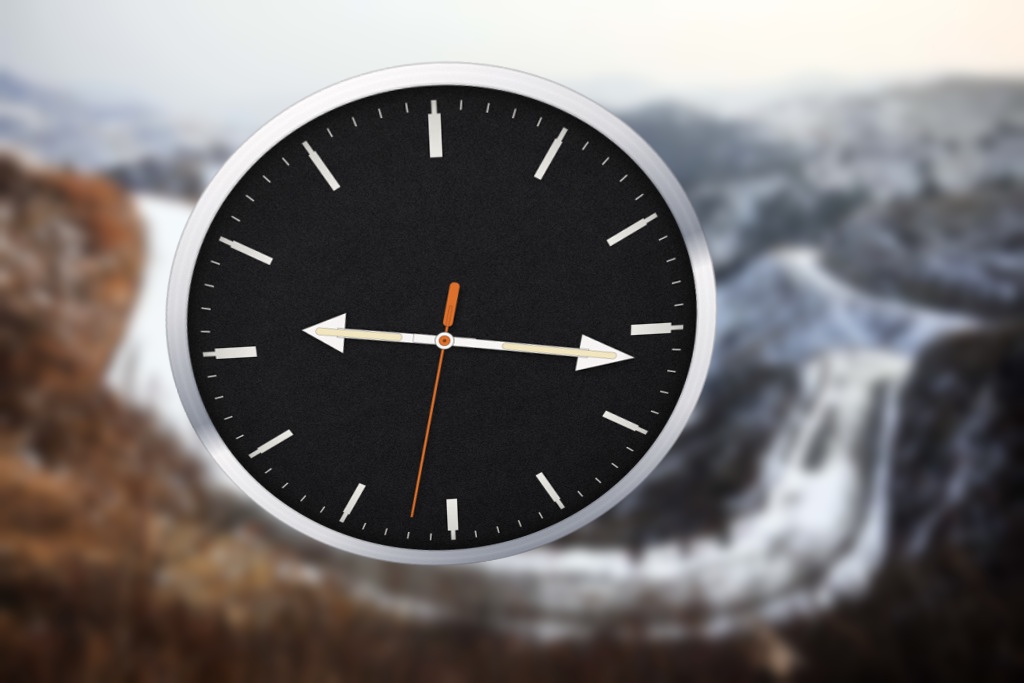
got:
**9:16:32**
